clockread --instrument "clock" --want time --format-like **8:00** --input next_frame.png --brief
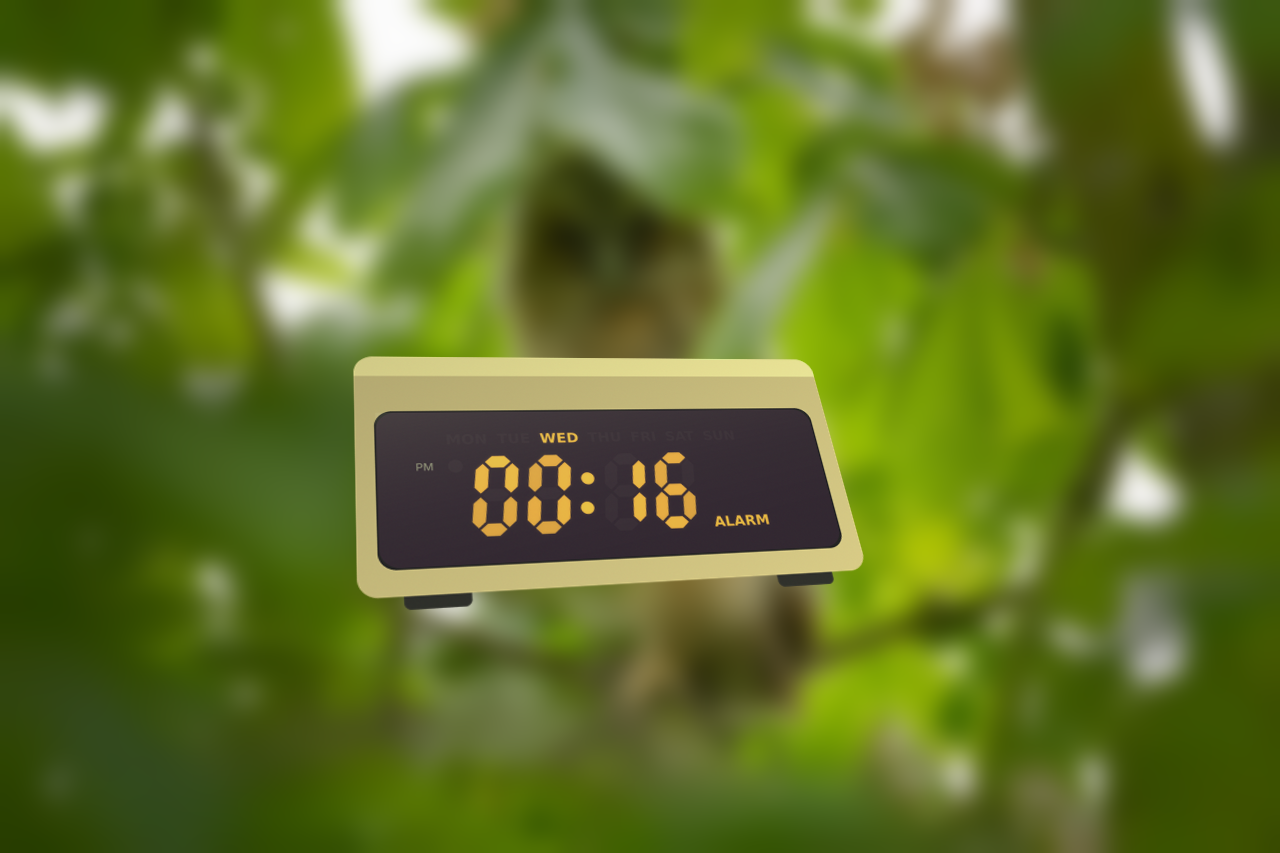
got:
**0:16**
